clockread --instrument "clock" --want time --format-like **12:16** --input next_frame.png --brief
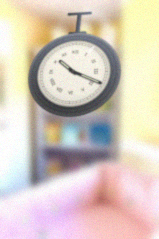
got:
**10:19**
